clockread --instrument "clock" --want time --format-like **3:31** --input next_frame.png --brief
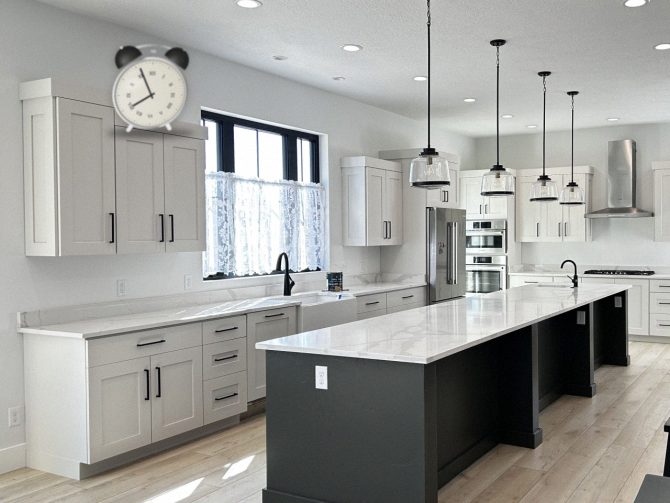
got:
**7:56**
